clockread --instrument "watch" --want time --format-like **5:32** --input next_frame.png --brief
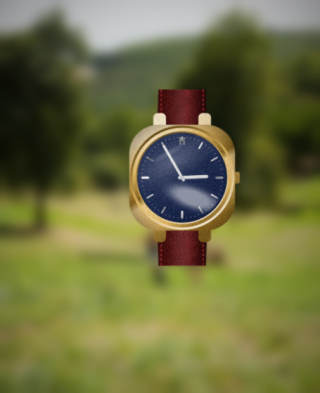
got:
**2:55**
